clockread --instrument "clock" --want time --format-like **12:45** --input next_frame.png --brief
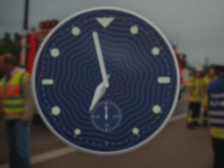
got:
**6:58**
